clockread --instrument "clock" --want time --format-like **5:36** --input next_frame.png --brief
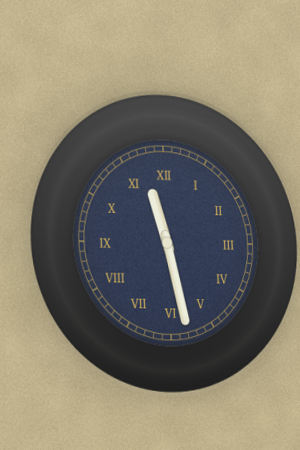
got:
**11:28**
